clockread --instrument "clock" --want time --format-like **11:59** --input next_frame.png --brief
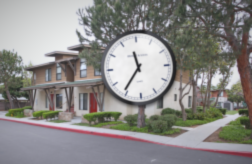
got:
**11:36**
